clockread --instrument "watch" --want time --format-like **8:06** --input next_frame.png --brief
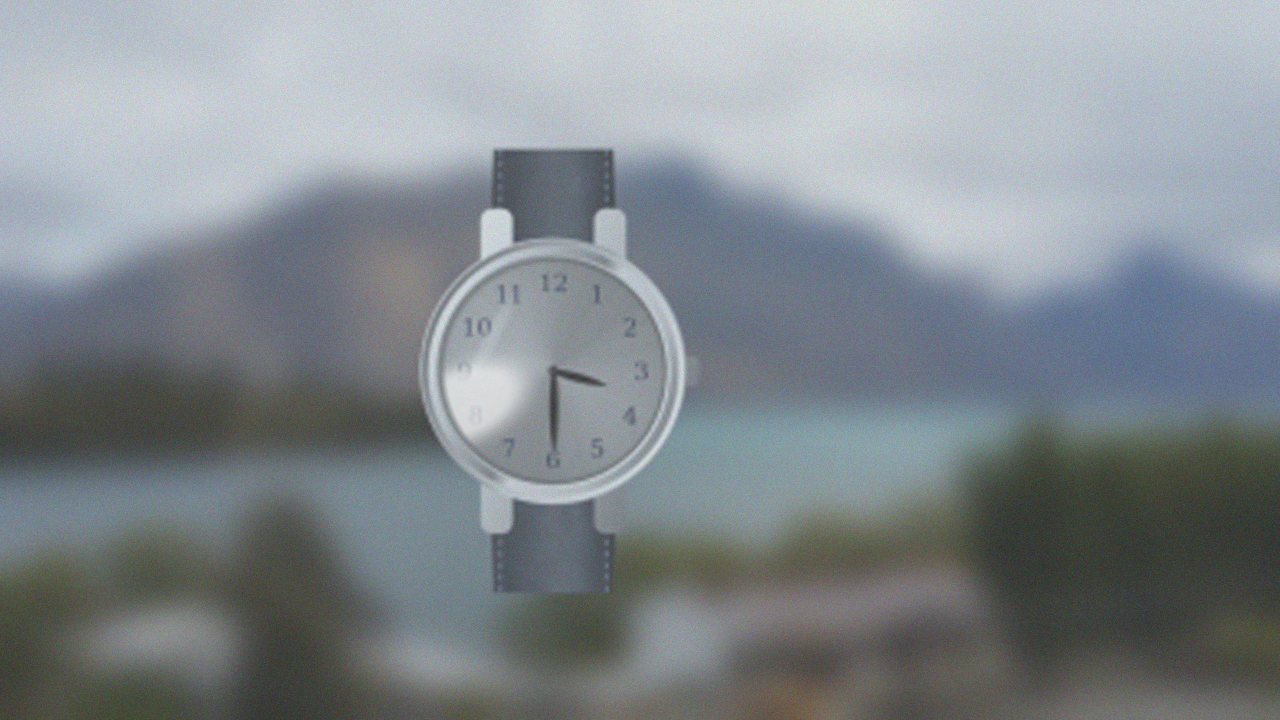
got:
**3:30**
